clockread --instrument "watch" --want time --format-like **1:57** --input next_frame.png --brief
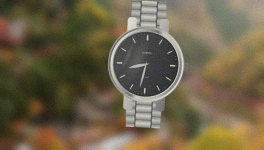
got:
**8:32**
